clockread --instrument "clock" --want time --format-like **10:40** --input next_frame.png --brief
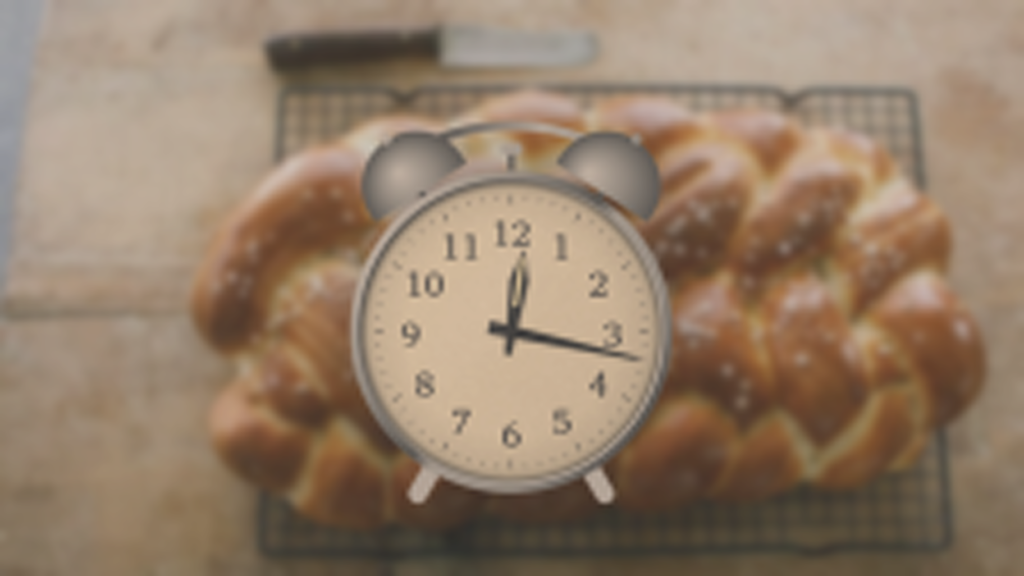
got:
**12:17**
